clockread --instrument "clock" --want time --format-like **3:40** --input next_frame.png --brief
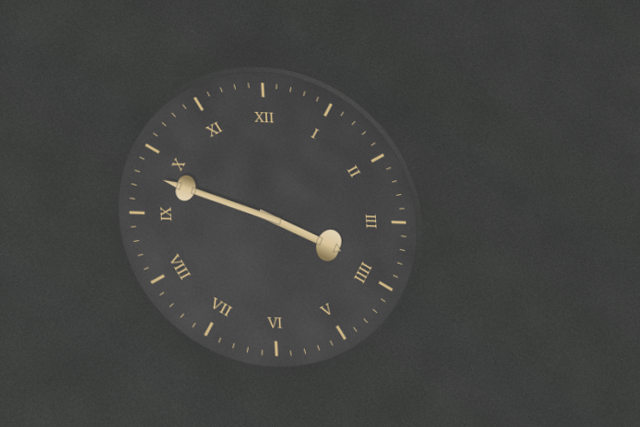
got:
**3:48**
